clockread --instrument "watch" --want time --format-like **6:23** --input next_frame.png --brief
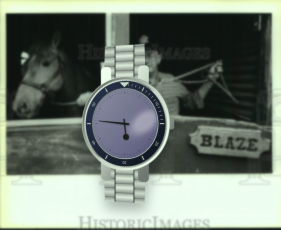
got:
**5:46**
